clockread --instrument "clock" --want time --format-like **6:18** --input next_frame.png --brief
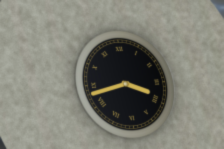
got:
**3:43**
